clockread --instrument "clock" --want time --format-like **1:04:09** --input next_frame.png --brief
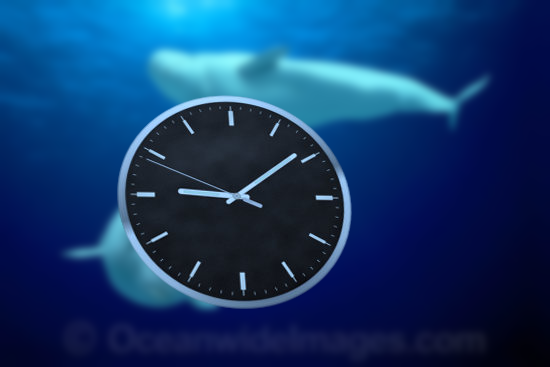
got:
**9:08:49**
